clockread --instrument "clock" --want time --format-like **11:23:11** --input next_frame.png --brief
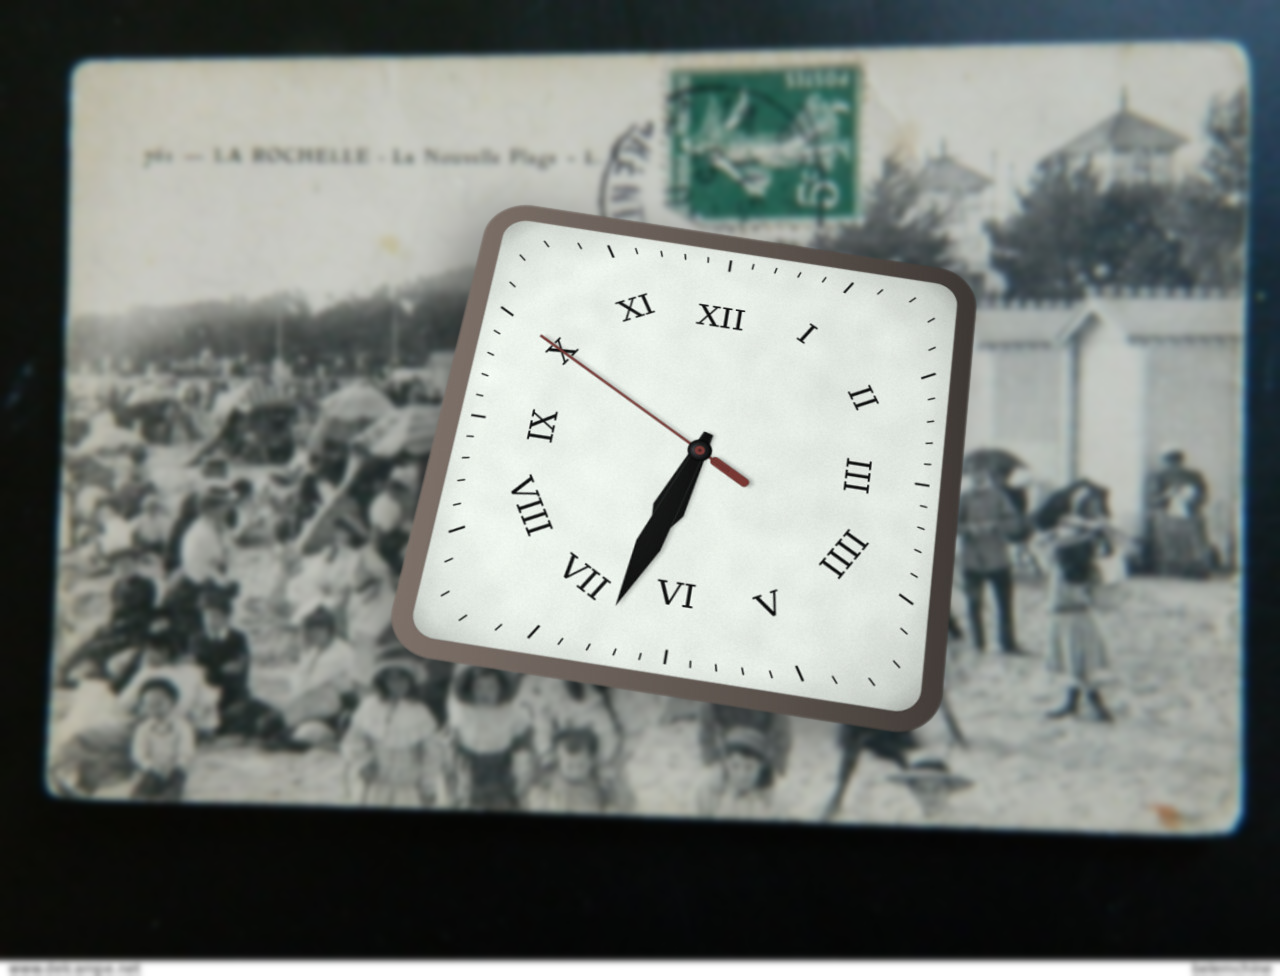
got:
**6:32:50**
